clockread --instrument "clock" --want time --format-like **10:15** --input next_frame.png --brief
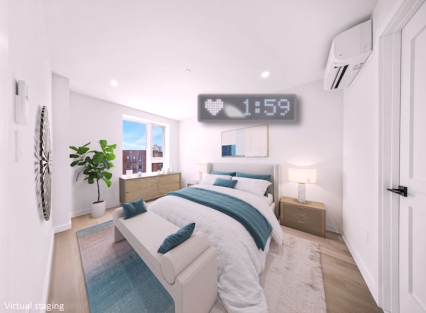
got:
**1:59**
